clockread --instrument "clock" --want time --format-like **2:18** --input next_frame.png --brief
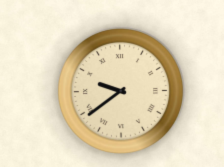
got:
**9:39**
